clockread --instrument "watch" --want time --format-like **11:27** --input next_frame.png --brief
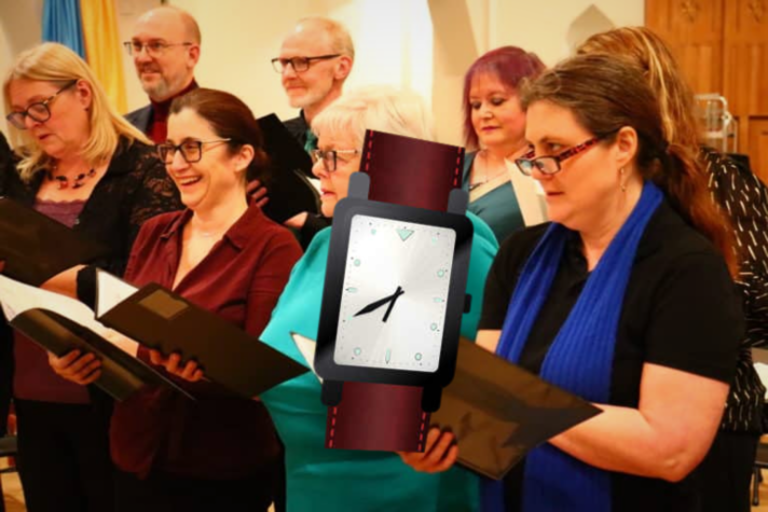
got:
**6:40**
